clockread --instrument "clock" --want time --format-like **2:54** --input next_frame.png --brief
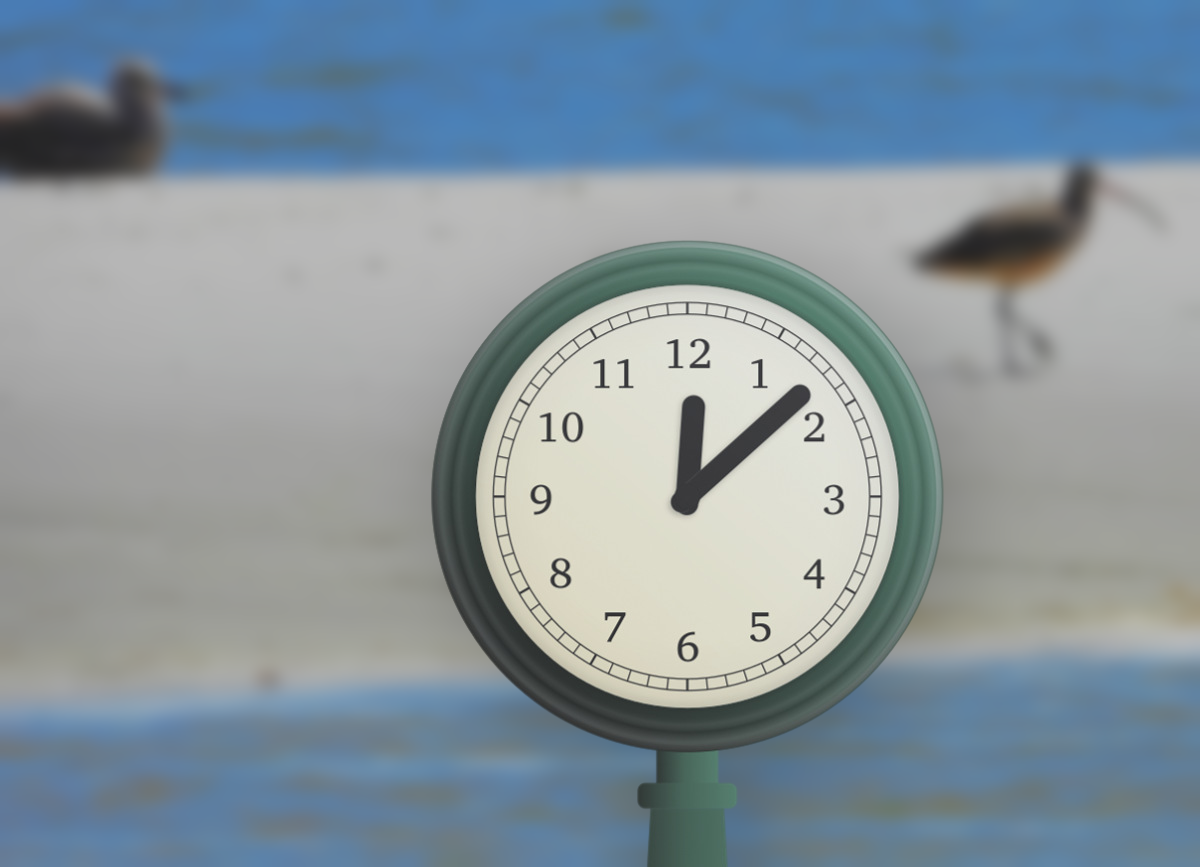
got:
**12:08**
